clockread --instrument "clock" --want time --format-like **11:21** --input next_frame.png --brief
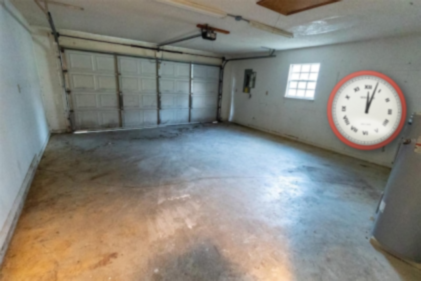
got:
**12:03**
